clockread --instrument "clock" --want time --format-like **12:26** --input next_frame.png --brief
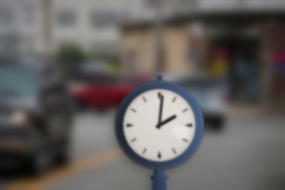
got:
**2:01**
